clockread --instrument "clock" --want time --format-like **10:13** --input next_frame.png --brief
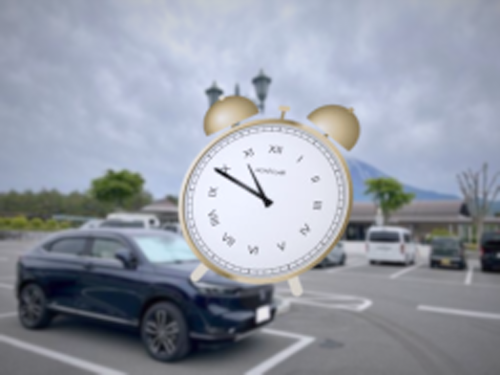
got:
**10:49**
